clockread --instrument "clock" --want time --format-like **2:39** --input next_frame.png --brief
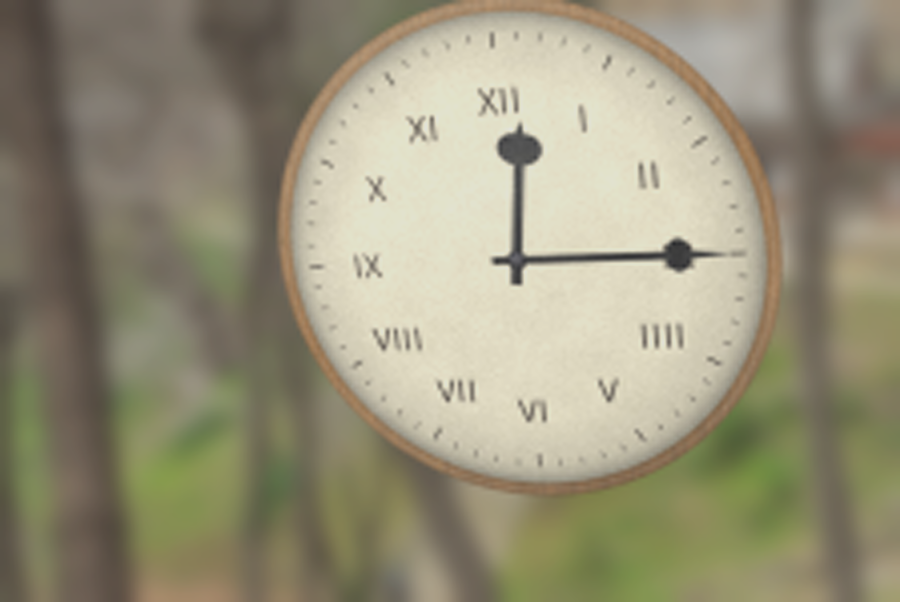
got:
**12:15**
